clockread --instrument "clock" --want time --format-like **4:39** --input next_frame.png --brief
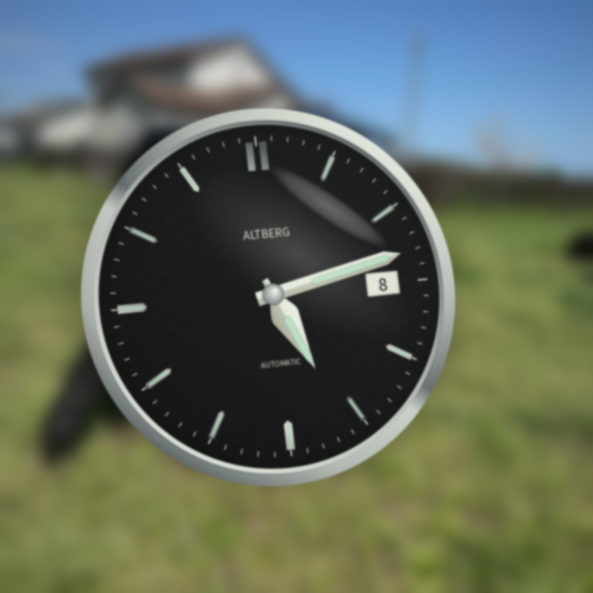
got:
**5:13**
